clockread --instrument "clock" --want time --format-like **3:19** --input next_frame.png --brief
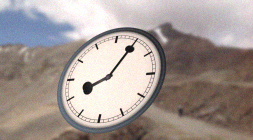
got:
**8:05**
